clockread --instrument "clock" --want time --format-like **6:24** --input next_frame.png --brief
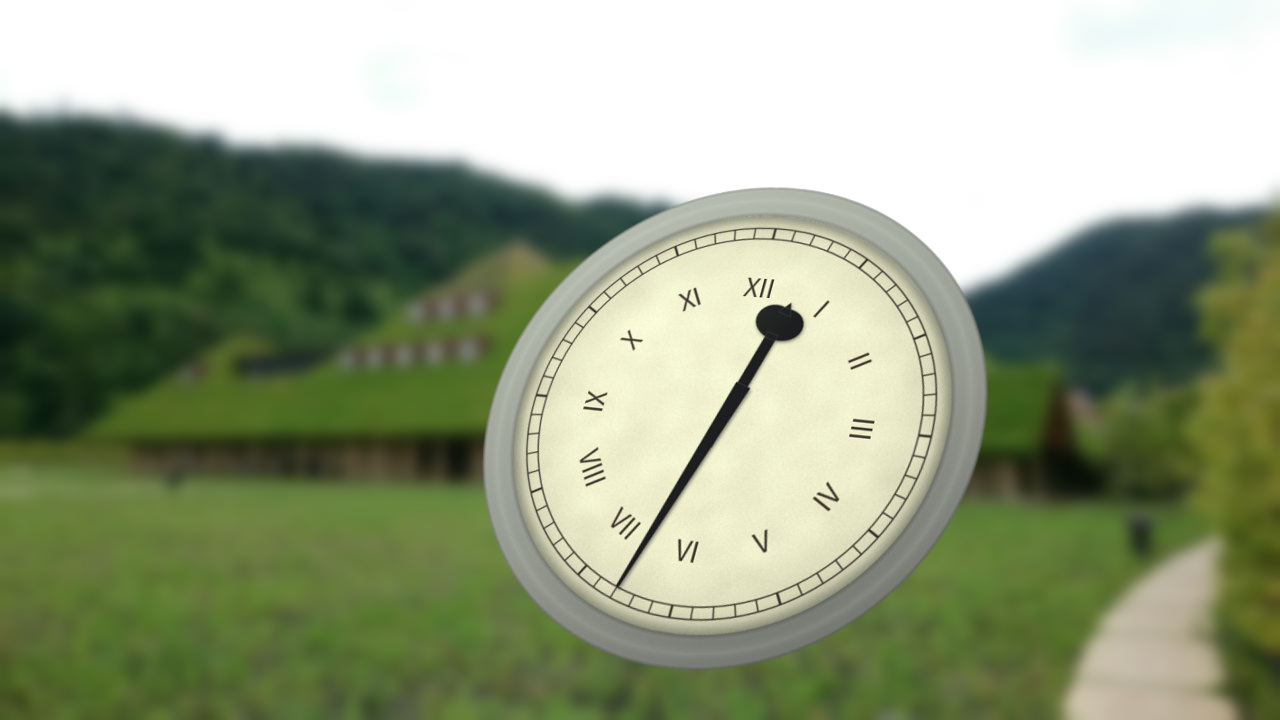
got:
**12:33**
